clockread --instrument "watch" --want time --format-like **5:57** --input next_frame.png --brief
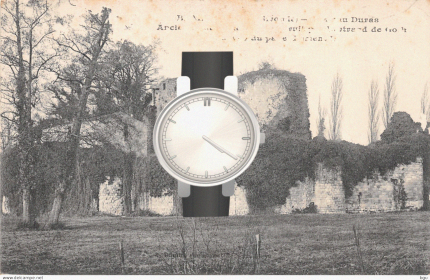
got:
**4:21**
